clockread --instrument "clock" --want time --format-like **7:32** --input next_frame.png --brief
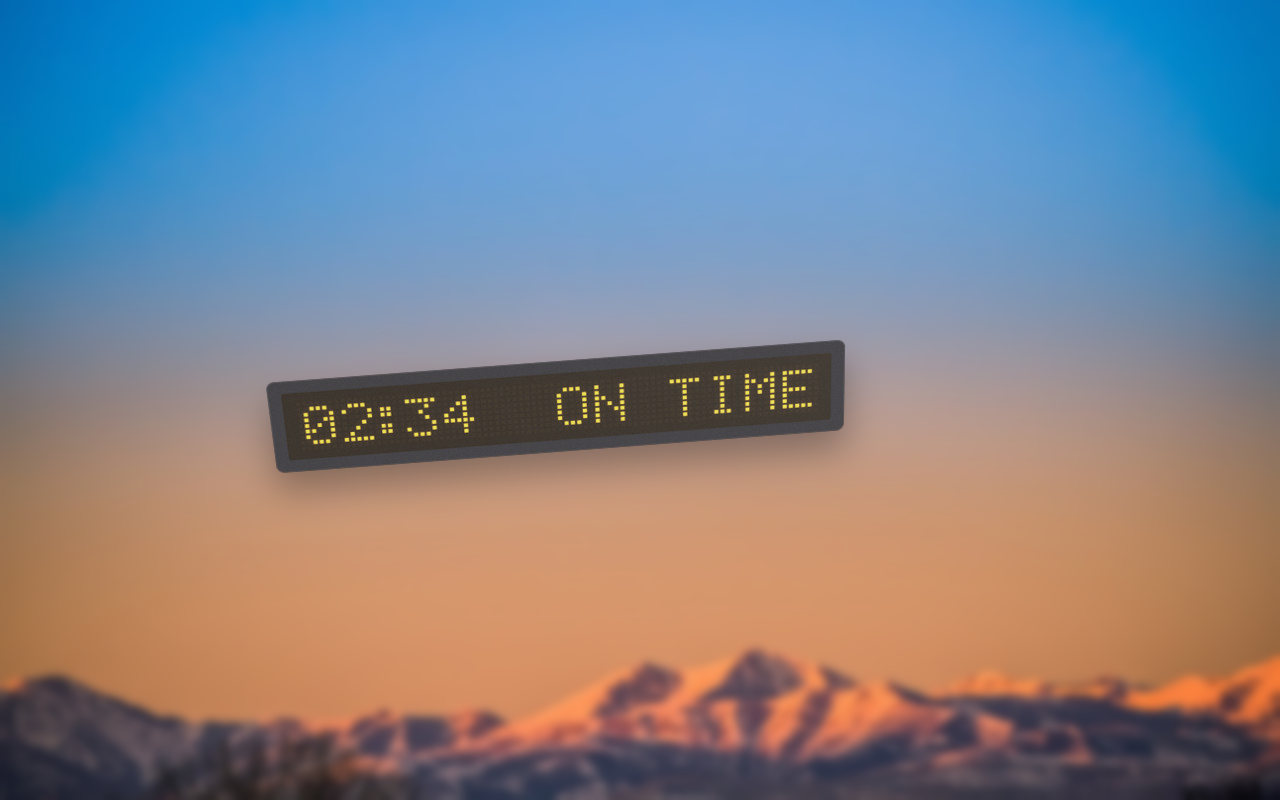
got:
**2:34**
